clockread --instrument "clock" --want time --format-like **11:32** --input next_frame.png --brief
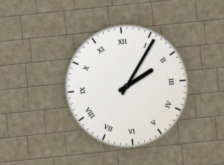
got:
**2:06**
